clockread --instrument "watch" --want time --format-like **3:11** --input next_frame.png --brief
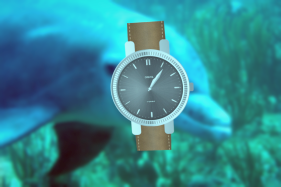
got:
**1:06**
